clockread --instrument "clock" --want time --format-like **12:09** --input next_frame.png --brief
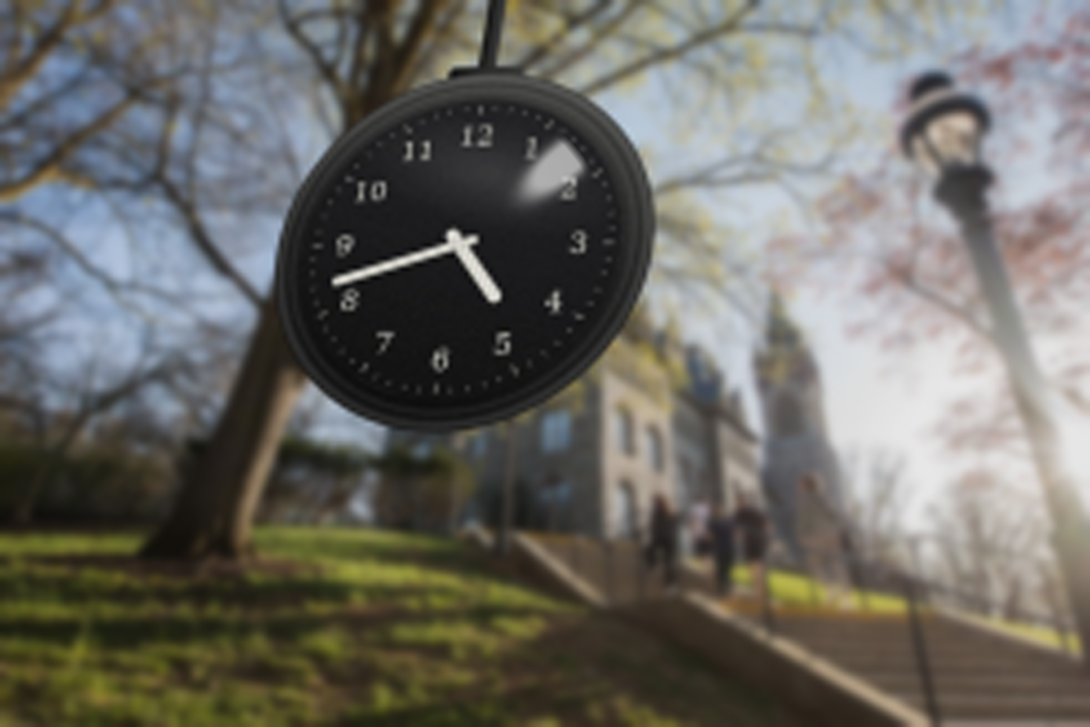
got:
**4:42**
